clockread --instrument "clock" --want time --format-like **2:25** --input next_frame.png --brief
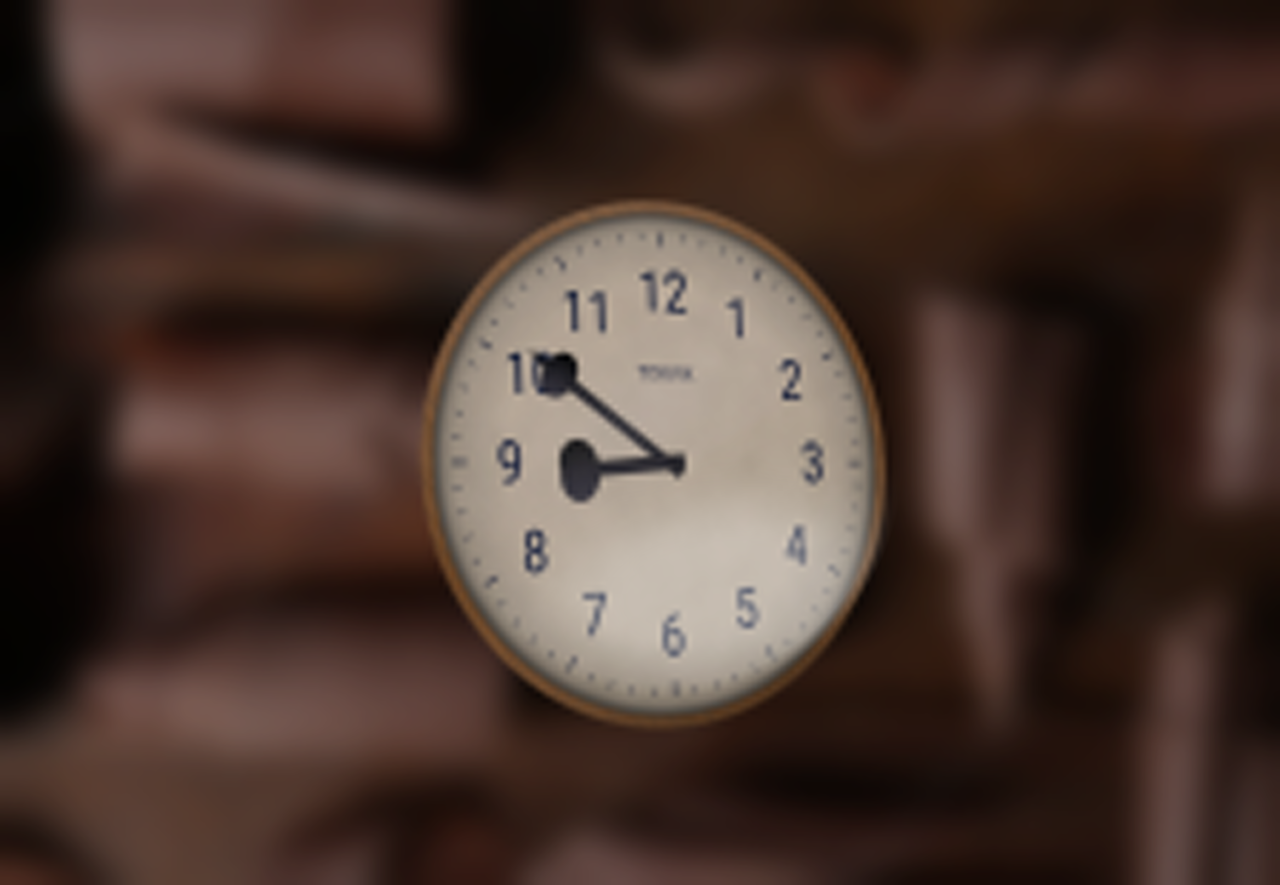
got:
**8:51**
